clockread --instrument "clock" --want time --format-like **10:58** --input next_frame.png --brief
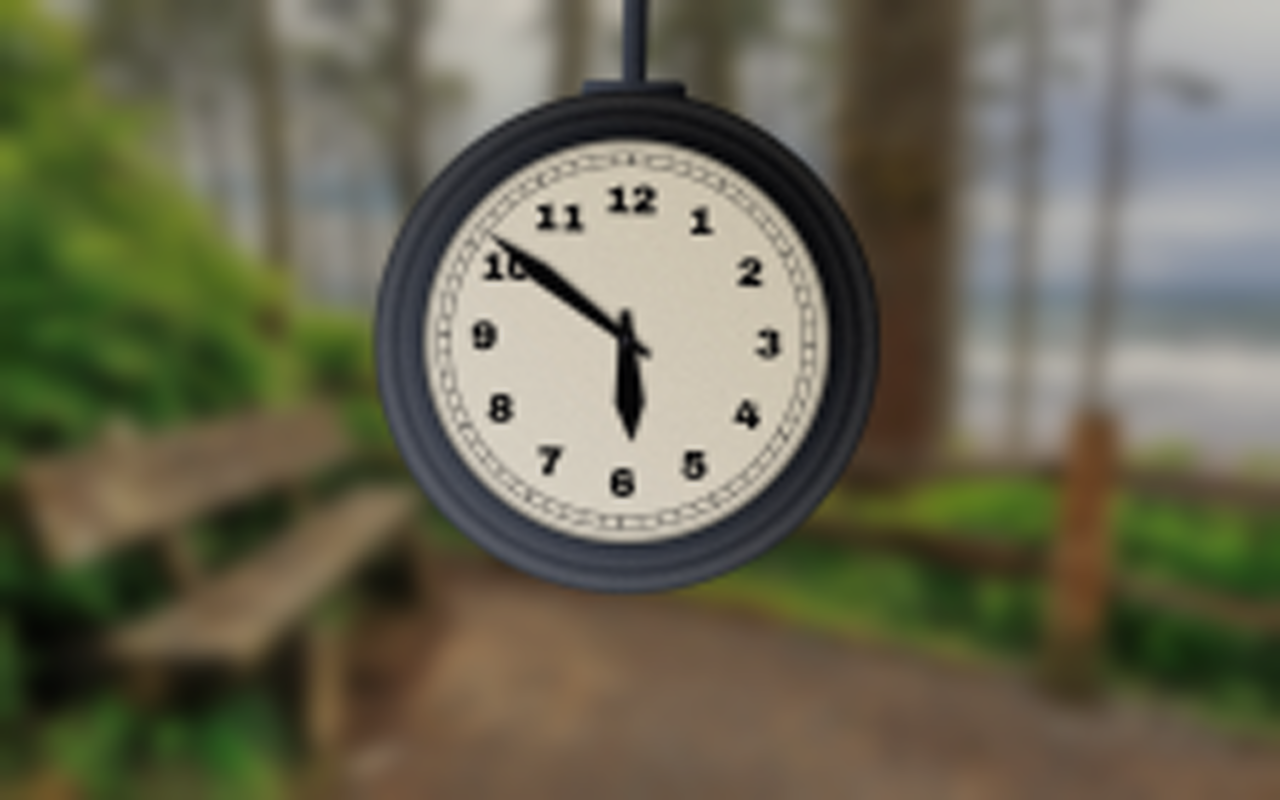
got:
**5:51**
